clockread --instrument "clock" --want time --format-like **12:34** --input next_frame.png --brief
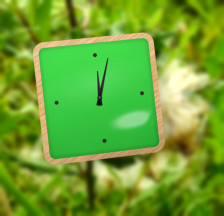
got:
**12:03**
